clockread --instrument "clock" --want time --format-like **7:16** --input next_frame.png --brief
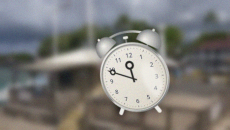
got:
**11:49**
